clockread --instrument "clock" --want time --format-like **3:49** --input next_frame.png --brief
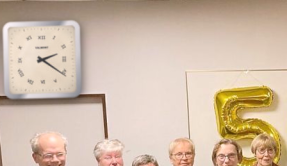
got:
**2:21**
